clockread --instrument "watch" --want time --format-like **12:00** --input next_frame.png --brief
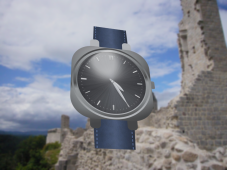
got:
**4:25**
